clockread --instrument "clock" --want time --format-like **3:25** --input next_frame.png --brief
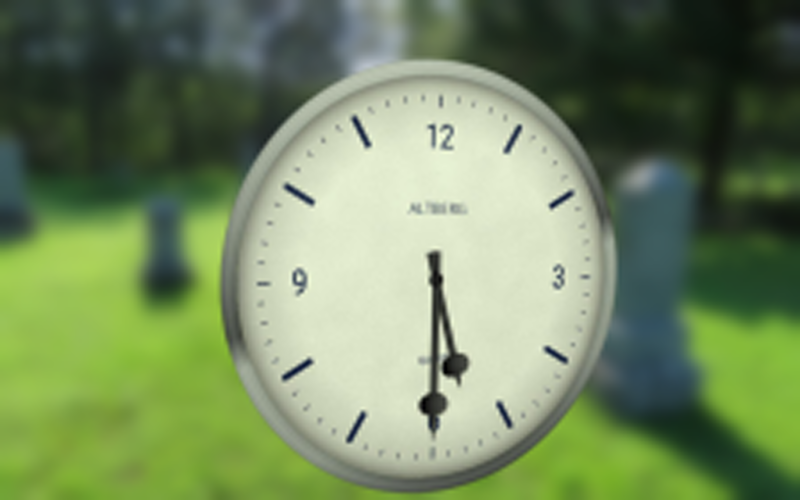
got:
**5:30**
